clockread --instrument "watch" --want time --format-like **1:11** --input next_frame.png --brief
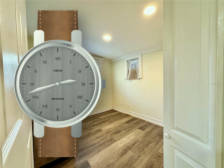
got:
**2:42**
